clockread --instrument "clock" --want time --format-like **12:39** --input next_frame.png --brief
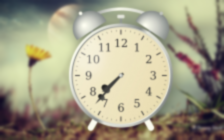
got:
**7:37**
